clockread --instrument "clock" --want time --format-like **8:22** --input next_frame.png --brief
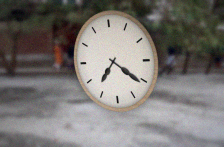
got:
**7:21**
